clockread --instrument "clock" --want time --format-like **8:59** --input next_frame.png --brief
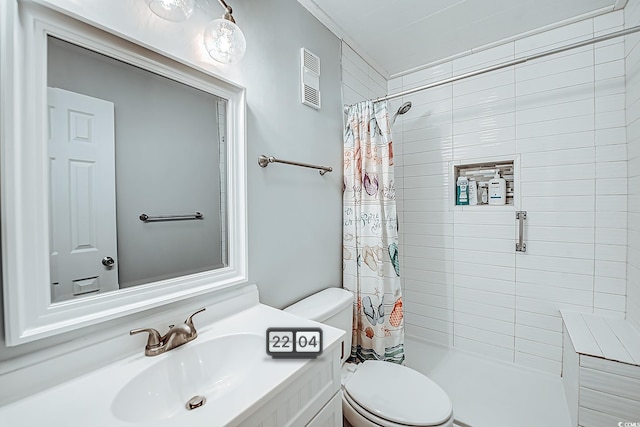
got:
**22:04**
